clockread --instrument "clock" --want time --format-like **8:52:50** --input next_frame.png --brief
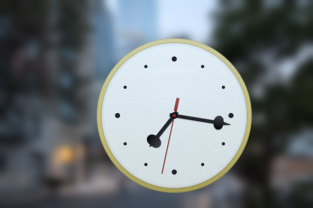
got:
**7:16:32**
